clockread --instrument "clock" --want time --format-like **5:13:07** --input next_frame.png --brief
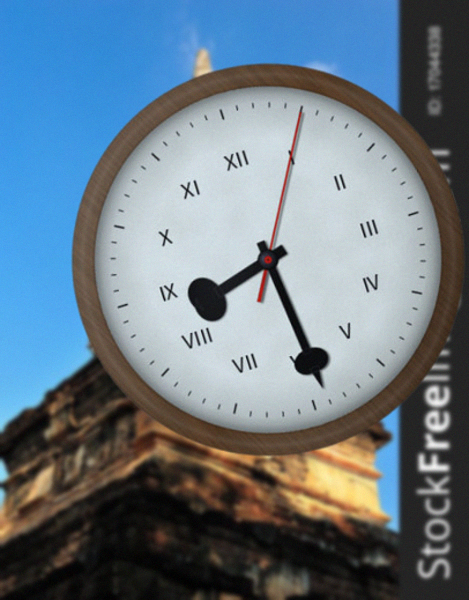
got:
**8:29:05**
